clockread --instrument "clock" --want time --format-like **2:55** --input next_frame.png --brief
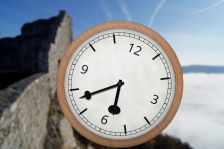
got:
**5:38**
